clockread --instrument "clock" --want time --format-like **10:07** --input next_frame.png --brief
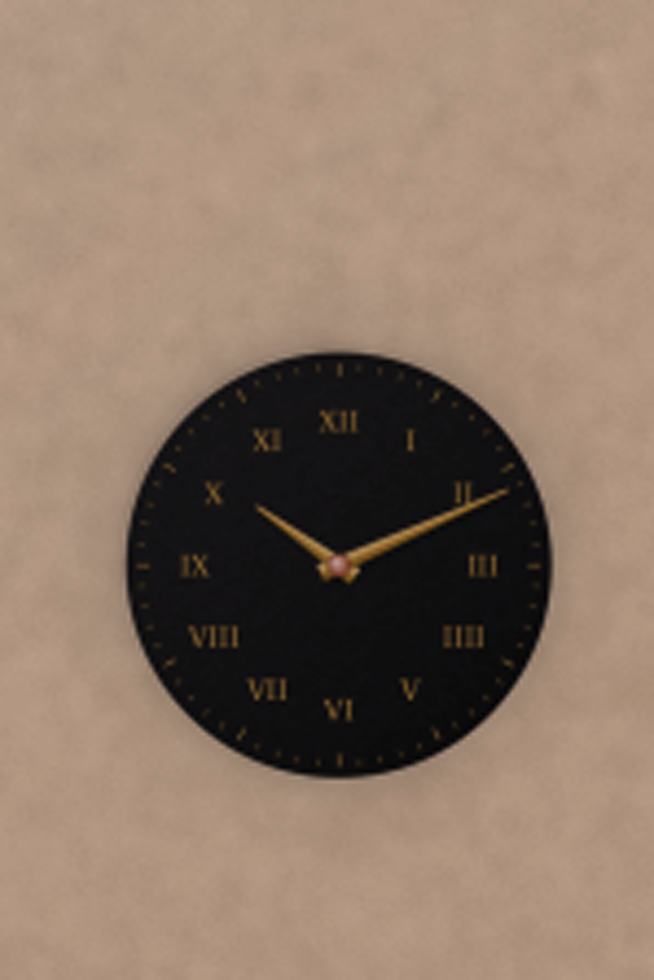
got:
**10:11**
